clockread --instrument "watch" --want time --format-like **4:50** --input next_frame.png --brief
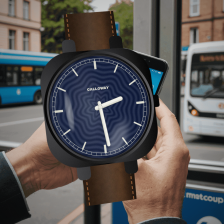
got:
**2:29**
